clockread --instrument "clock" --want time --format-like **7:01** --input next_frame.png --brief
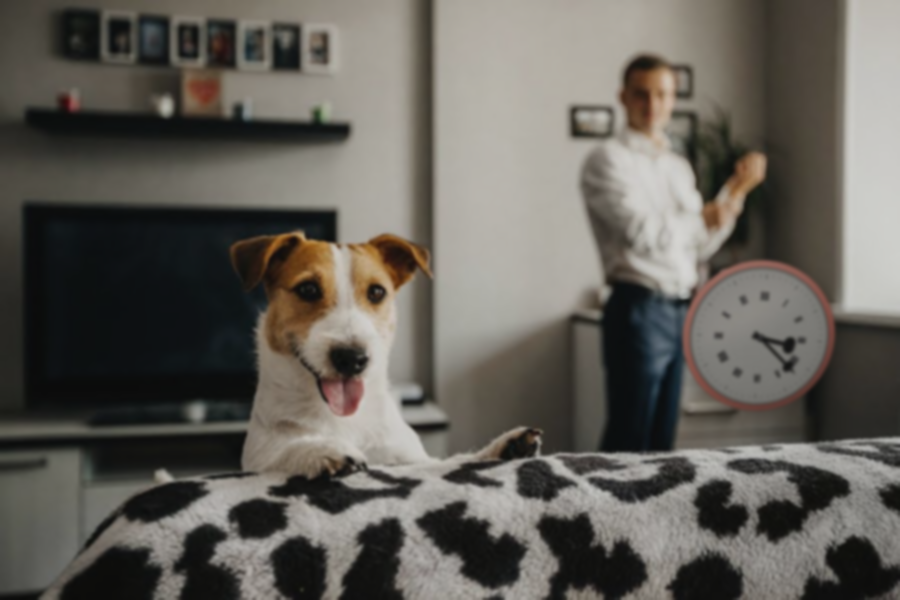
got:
**3:22**
